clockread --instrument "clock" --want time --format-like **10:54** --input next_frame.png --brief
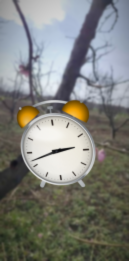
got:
**2:42**
